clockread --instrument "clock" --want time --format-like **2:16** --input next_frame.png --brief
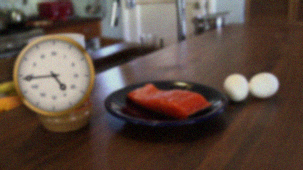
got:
**4:44**
